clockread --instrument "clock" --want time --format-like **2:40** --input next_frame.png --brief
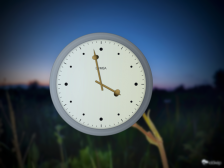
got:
**3:58**
